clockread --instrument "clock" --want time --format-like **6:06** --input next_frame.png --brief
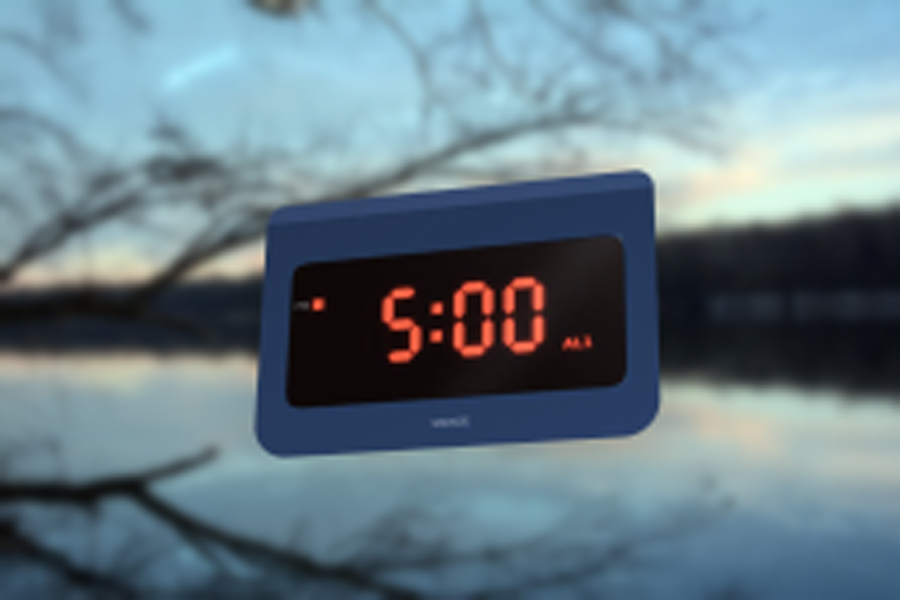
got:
**5:00**
